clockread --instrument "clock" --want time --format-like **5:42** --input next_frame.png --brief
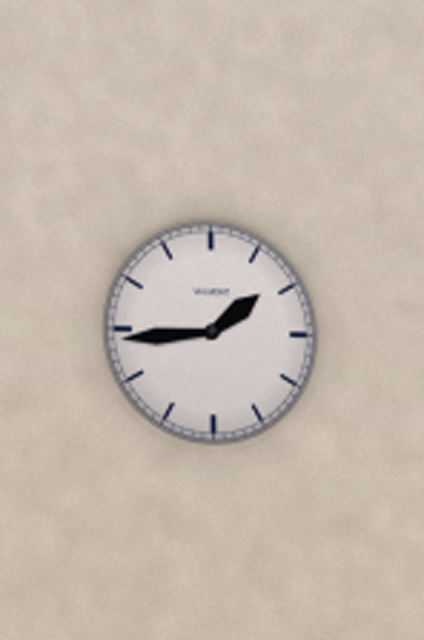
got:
**1:44**
